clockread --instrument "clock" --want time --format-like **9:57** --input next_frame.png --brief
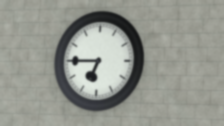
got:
**6:45**
